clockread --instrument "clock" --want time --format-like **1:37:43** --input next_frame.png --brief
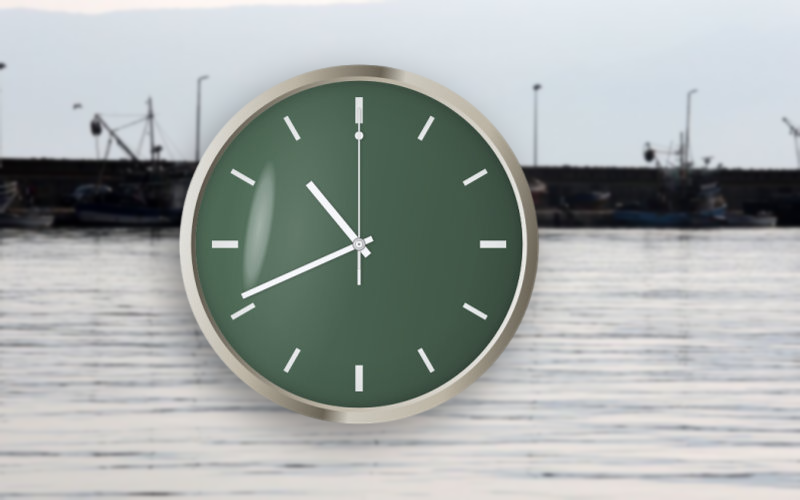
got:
**10:41:00**
